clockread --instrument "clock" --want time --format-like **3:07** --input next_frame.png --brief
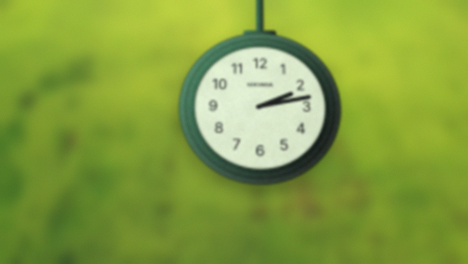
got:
**2:13**
